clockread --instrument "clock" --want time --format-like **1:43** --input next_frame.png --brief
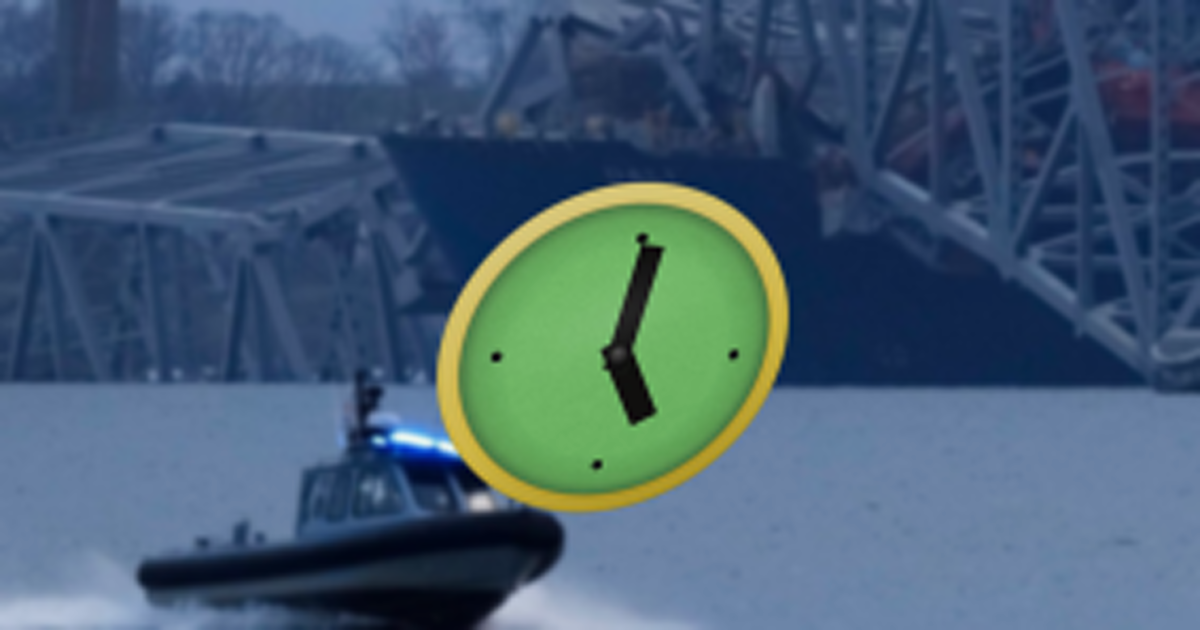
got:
**5:01**
